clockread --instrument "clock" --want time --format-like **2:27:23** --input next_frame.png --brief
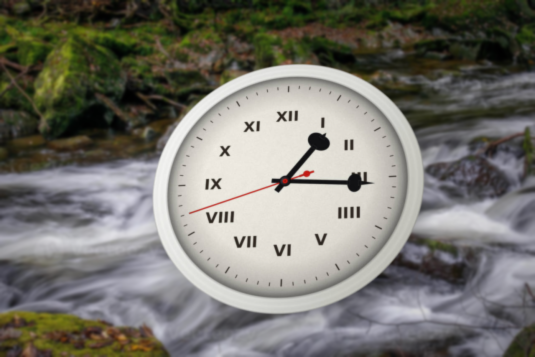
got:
**1:15:42**
